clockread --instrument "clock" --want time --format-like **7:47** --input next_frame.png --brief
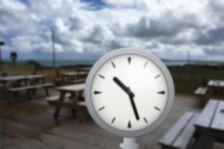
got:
**10:27**
